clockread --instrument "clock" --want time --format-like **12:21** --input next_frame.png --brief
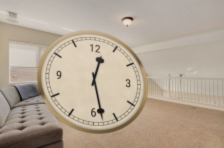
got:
**12:28**
